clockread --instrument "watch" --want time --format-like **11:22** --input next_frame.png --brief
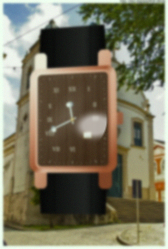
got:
**11:41**
